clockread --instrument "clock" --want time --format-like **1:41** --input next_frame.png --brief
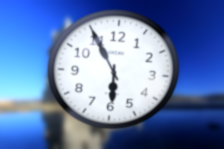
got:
**5:55**
